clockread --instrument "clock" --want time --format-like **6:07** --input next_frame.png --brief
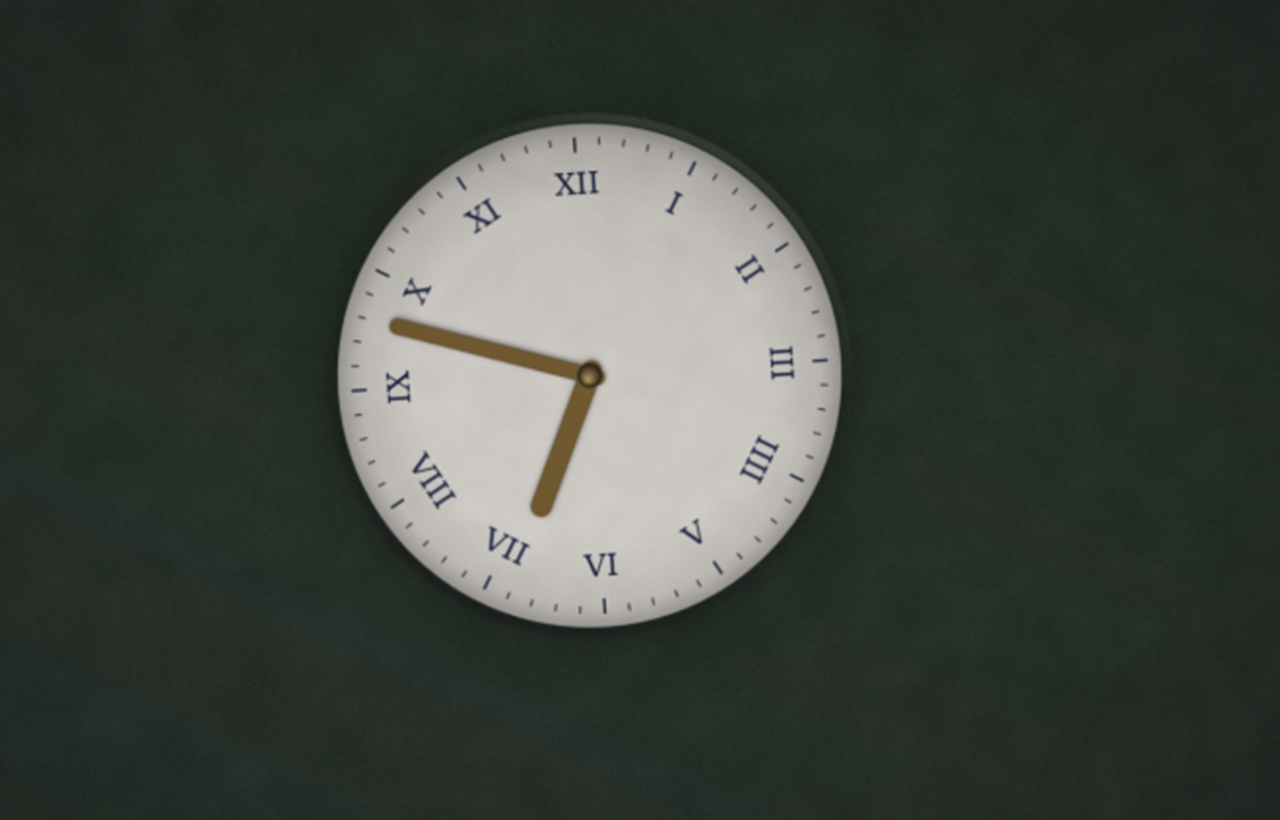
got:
**6:48**
